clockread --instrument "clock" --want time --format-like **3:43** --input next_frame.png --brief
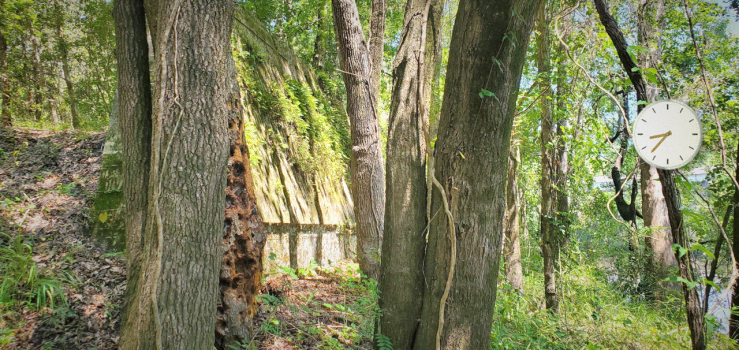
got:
**8:37**
